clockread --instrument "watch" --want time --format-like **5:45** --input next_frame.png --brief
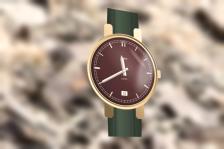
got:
**11:40**
